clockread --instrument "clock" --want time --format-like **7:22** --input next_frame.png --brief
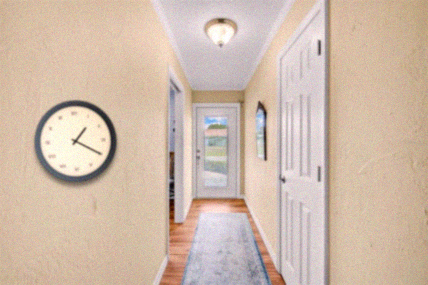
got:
**1:20**
